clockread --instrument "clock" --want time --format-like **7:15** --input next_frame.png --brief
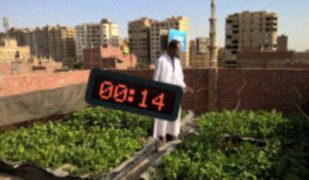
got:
**0:14**
